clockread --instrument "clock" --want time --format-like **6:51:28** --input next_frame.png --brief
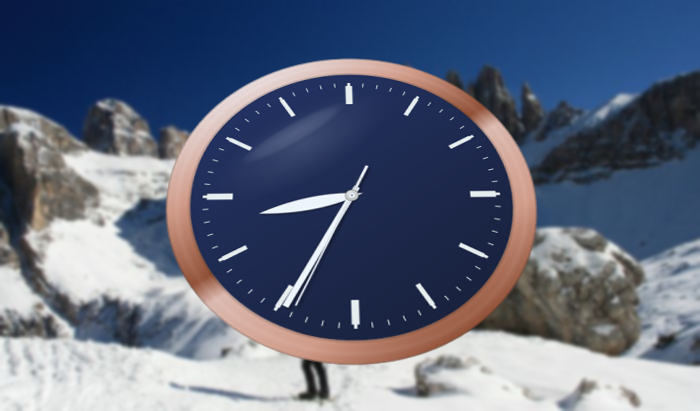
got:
**8:34:34**
